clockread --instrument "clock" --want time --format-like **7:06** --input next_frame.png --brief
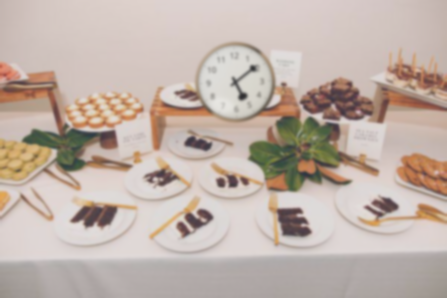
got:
**5:09**
